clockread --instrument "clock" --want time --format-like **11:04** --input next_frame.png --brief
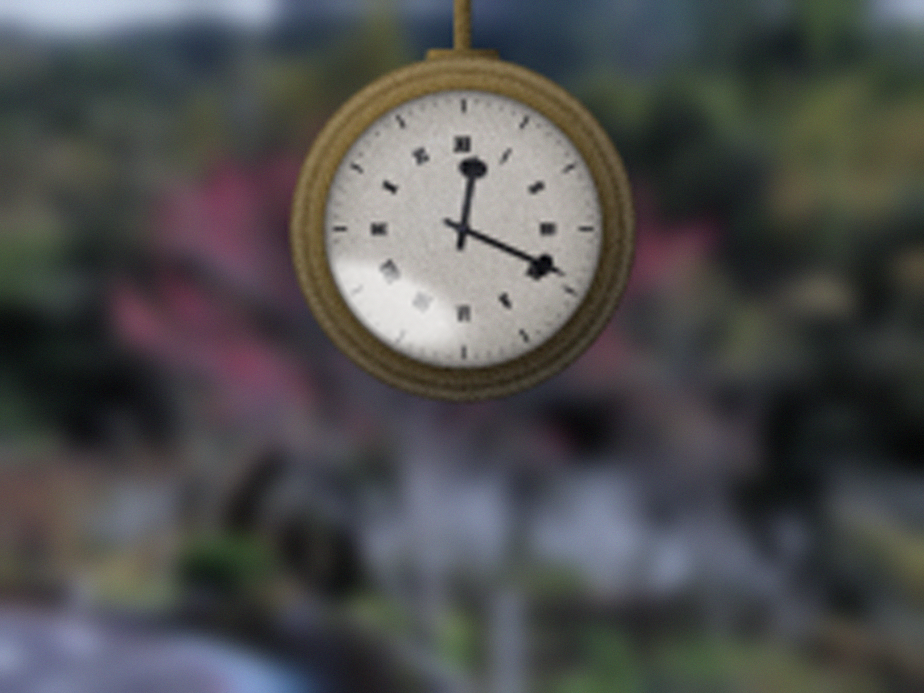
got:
**12:19**
